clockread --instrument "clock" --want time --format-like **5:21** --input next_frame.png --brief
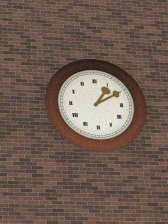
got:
**1:10**
